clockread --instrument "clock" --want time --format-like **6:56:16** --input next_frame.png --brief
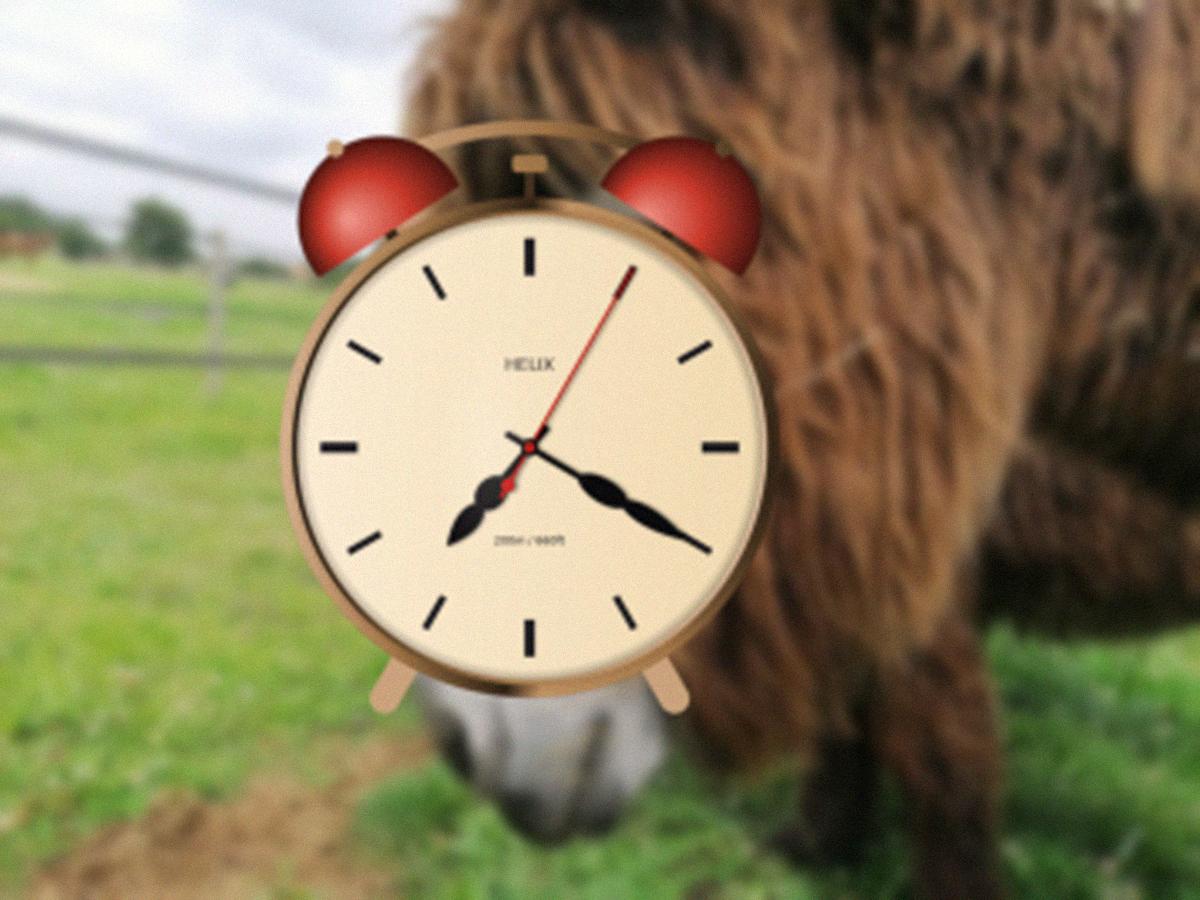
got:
**7:20:05**
